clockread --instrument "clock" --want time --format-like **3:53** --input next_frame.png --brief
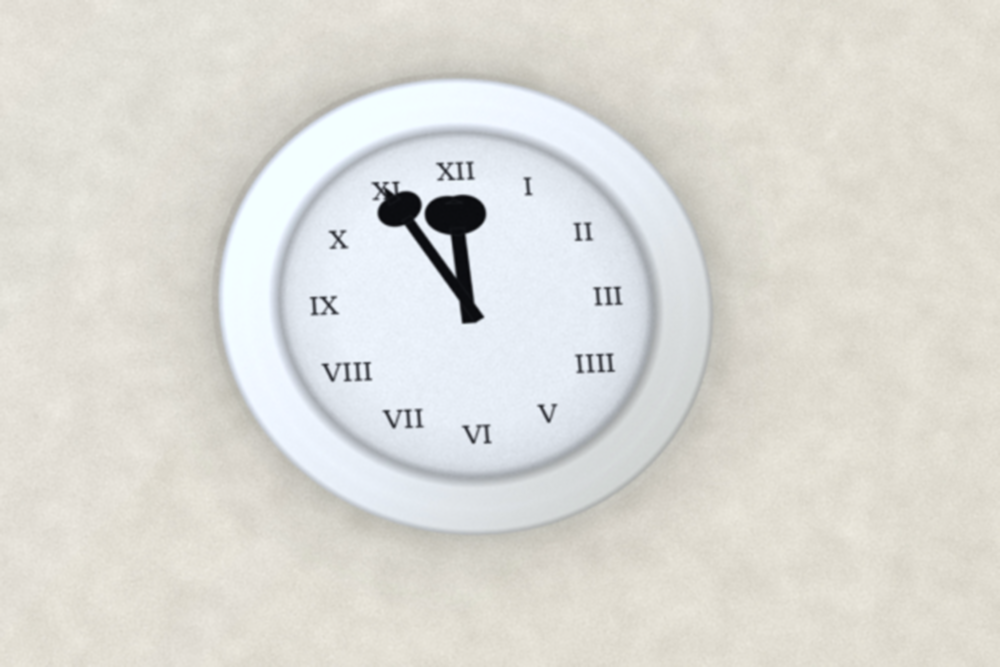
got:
**11:55**
